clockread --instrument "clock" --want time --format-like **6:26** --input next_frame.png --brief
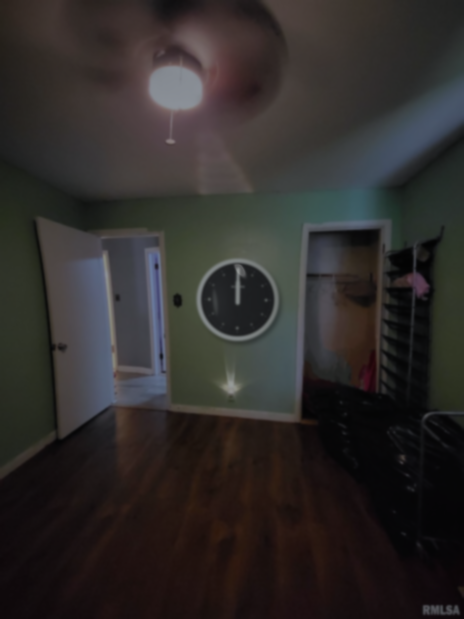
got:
**12:00**
